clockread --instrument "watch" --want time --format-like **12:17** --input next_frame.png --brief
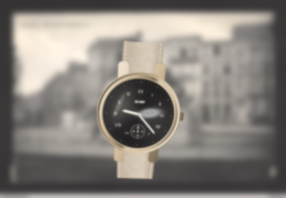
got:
**9:23**
